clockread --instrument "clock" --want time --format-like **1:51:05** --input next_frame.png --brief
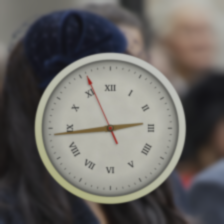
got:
**2:43:56**
